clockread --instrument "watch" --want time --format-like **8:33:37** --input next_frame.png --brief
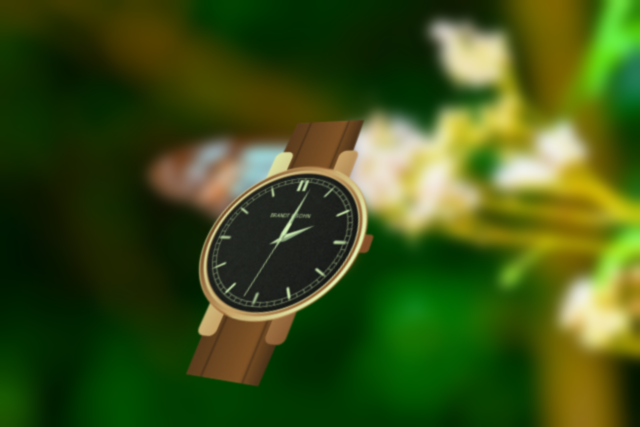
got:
**2:01:32**
